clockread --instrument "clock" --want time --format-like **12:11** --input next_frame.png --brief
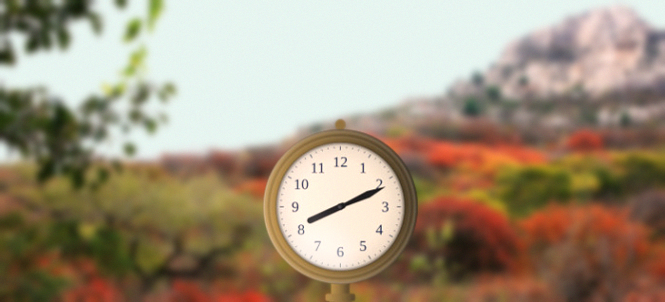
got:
**8:11**
